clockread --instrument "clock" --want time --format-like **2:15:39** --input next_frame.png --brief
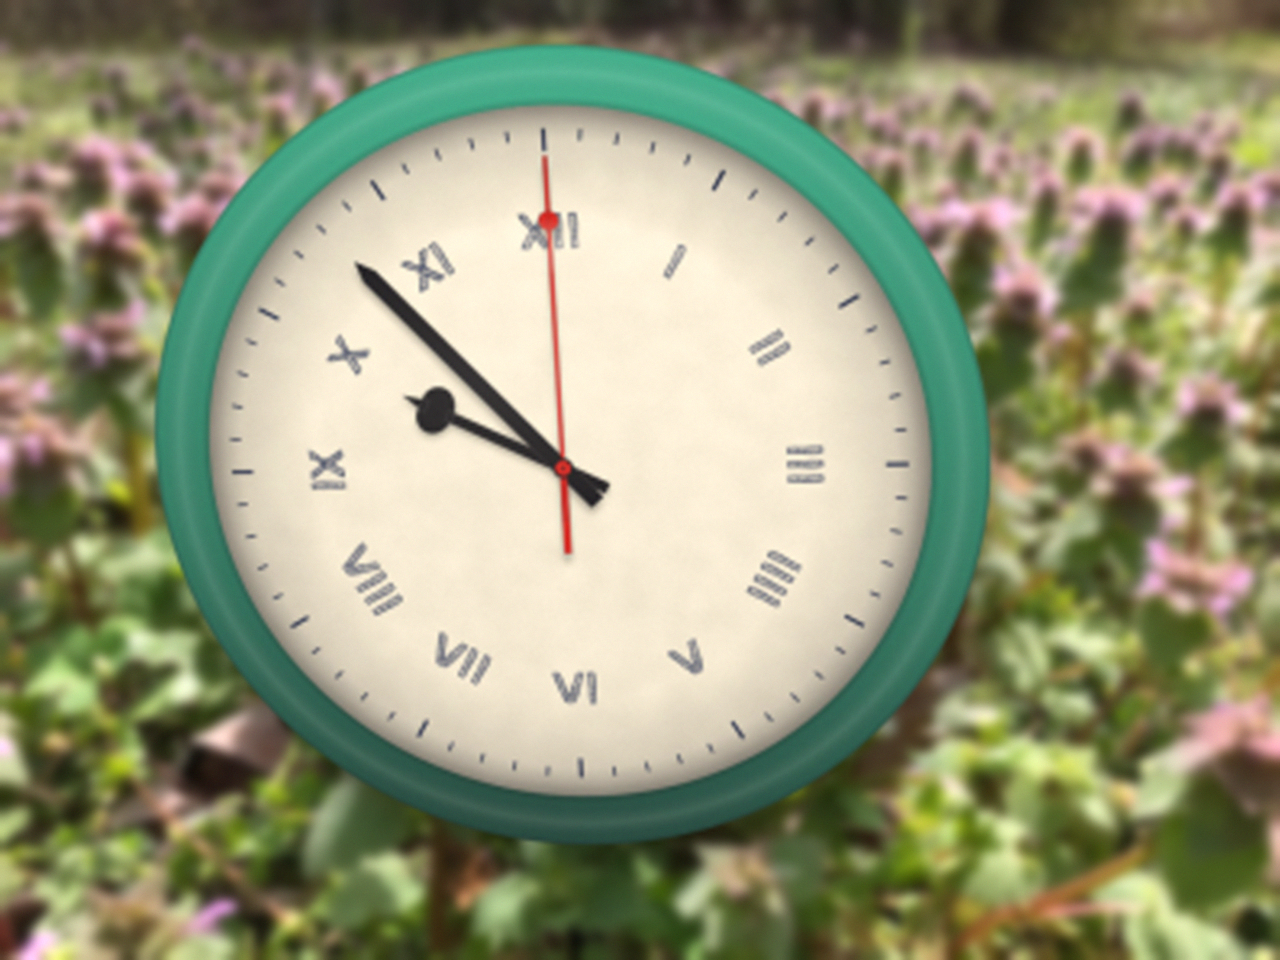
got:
**9:53:00**
